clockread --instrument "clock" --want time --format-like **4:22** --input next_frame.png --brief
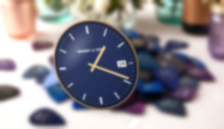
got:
**1:19**
